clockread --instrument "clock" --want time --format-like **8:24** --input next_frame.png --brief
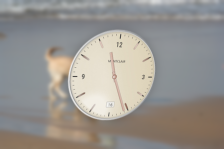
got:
**11:26**
